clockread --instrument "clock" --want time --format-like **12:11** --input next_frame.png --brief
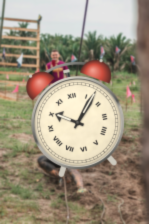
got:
**10:07**
